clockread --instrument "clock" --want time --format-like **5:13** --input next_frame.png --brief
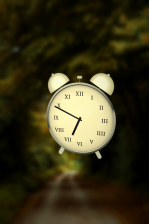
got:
**6:49**
